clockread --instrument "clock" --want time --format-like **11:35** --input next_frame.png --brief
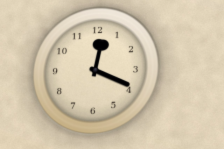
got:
**12:19**
